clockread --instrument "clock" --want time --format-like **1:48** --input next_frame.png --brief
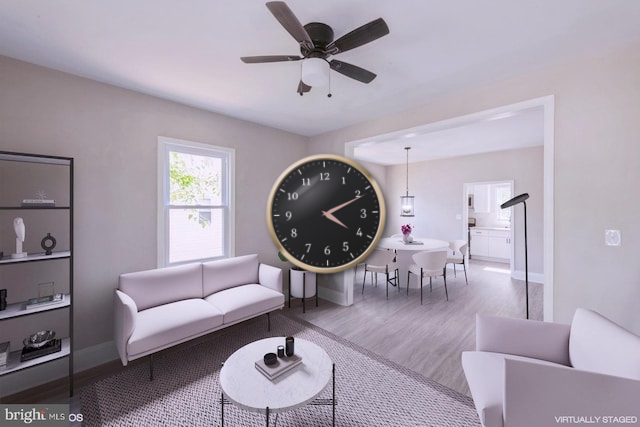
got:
**4:11**
